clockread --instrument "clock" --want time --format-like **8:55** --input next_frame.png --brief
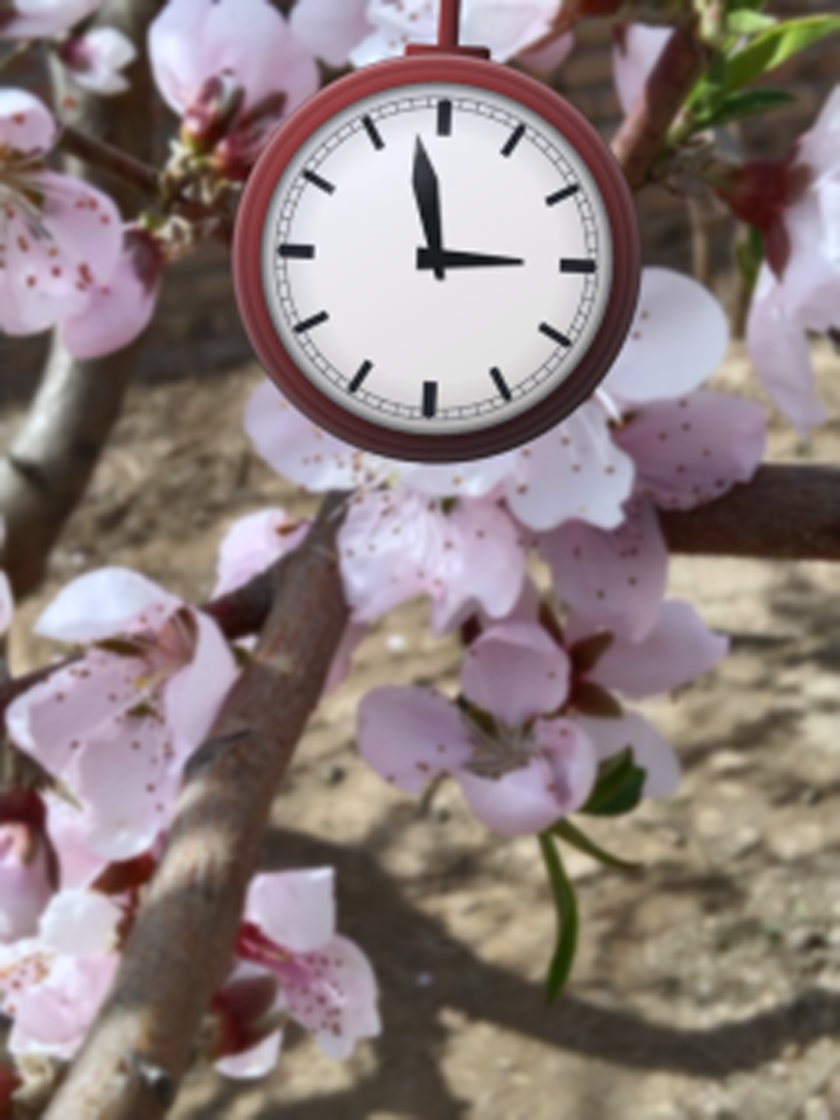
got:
**2:58**
